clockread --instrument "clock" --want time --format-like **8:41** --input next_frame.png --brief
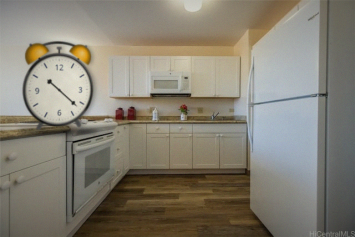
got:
**10:22**
